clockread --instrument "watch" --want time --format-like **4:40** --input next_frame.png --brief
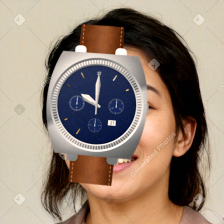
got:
**10:00**
